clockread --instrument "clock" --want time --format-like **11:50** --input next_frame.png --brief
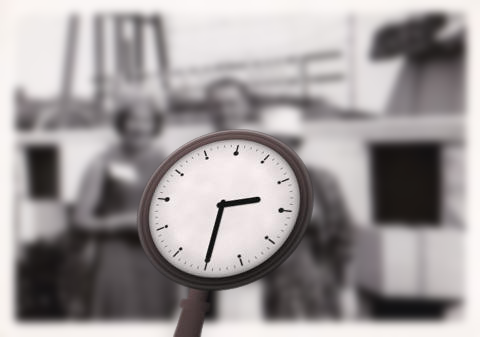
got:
**2:30**
